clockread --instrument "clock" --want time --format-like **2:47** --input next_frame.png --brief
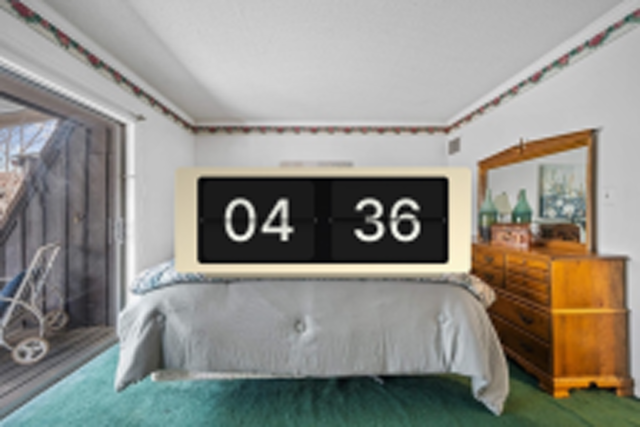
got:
**4:36**
